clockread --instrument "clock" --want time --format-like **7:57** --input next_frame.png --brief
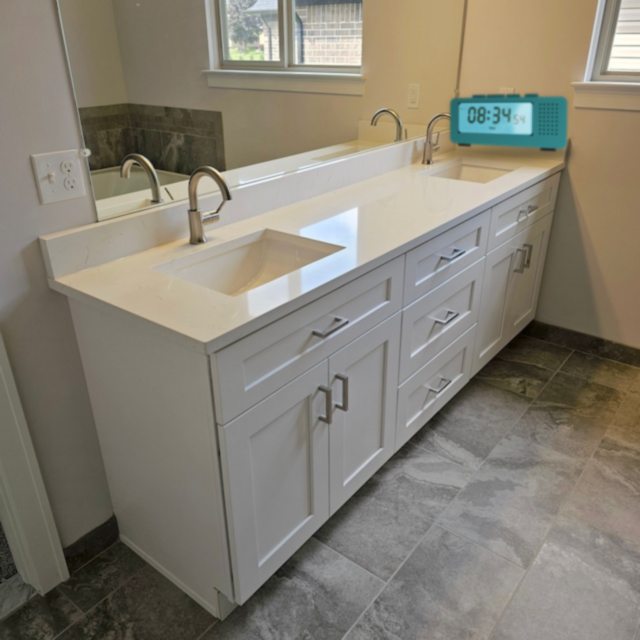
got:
**8:34**
